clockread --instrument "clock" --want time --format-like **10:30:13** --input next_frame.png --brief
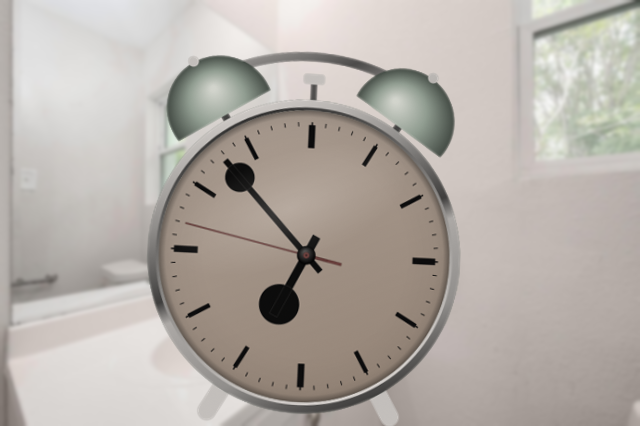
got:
**6:52:47**
